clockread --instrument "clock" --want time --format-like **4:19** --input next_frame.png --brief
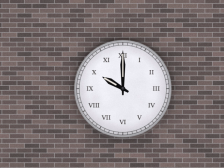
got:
**10:00**
